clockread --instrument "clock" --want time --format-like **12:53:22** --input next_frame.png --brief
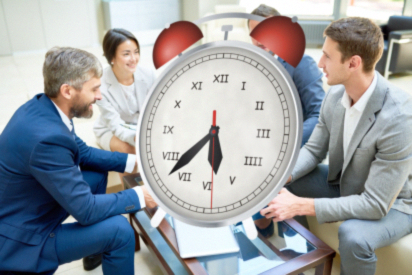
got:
**5:37:29**
